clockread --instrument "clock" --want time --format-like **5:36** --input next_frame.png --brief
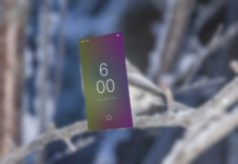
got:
**6:00**
